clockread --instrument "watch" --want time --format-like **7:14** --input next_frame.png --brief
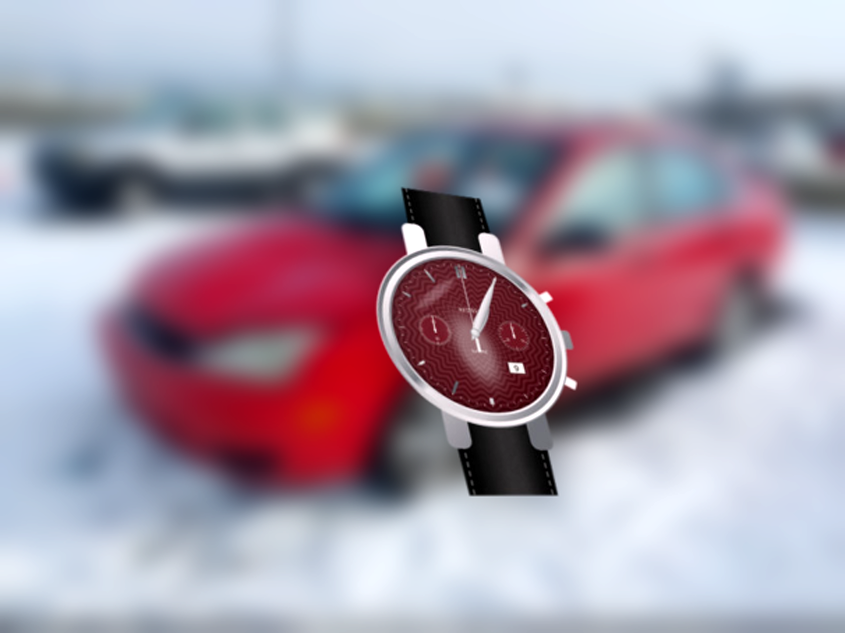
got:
**1:05**
